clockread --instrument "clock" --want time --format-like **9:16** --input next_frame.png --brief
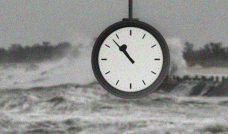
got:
**10:53**
